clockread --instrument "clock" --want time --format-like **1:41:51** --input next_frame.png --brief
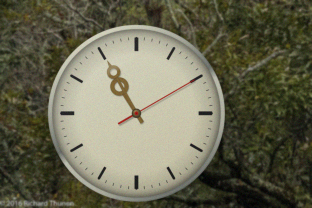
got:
**10:55:10**
